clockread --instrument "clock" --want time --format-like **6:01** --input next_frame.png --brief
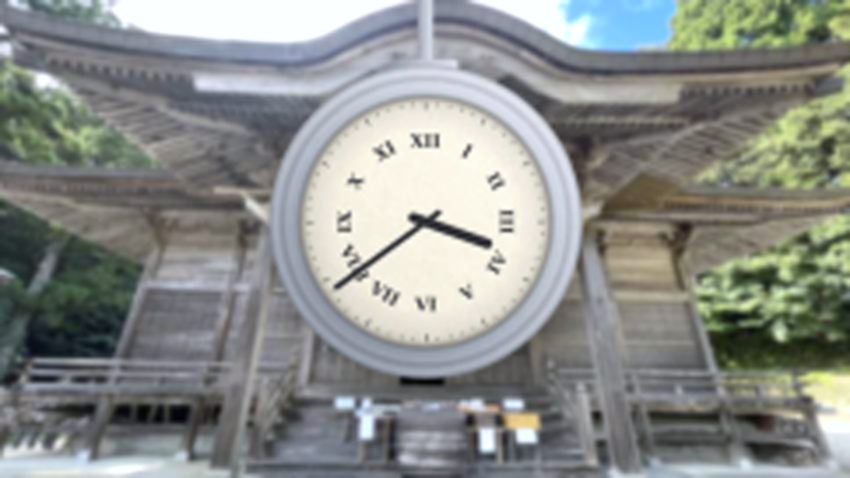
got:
**3:39**
